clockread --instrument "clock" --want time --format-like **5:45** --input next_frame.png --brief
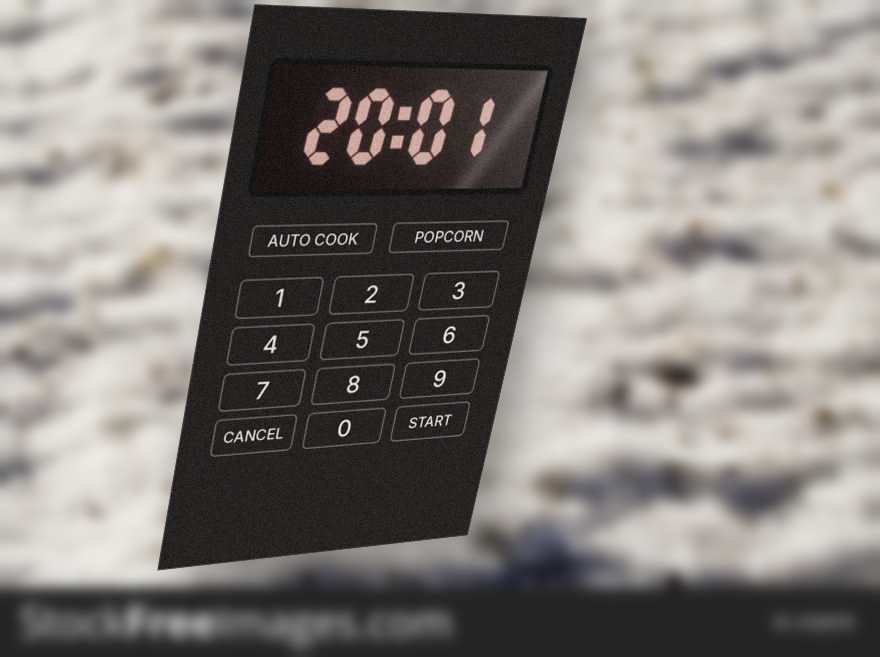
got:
**20:01**
